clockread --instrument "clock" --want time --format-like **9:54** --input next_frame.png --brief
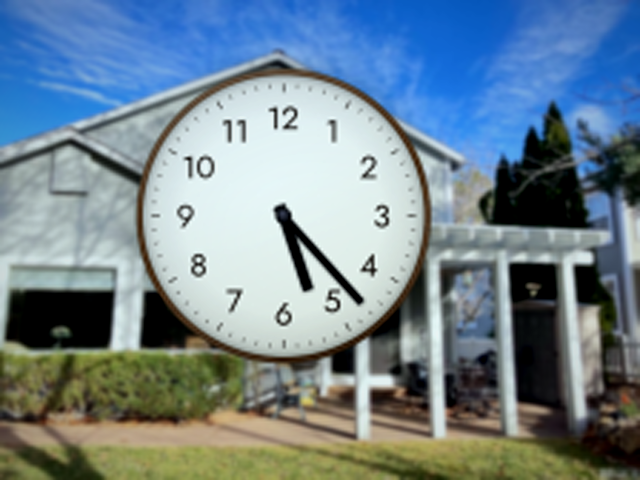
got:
**5:23**
